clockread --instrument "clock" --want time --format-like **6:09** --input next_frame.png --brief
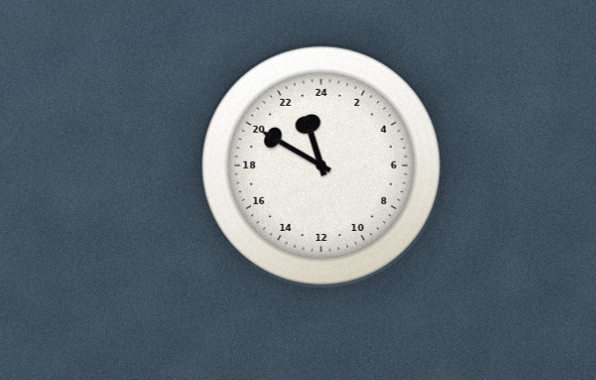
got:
**22:50**
